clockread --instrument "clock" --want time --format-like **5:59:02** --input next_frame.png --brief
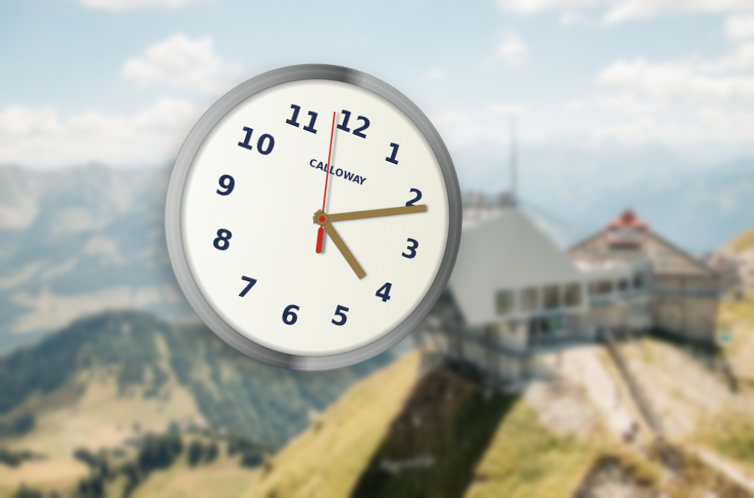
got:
**4:10:58**
